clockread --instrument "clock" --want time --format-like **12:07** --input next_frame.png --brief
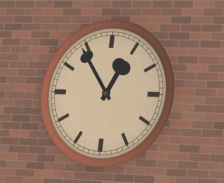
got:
**12:54**
